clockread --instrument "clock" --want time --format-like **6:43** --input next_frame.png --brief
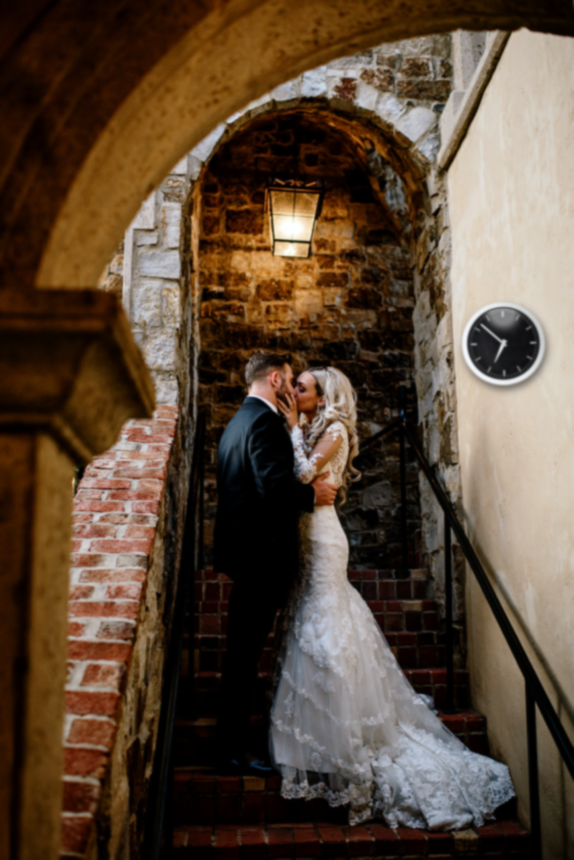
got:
**6:52**
